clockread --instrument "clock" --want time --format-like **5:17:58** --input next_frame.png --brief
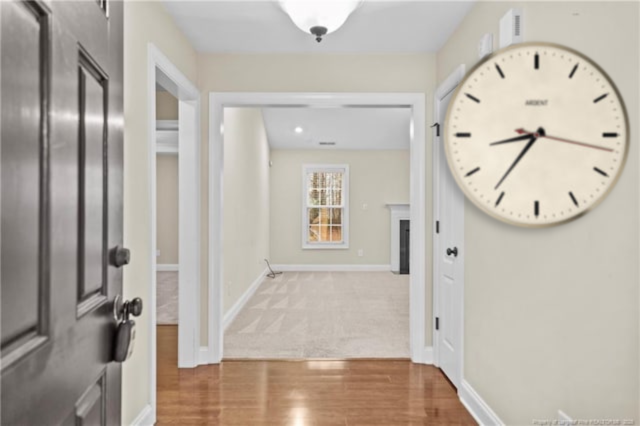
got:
**8:36:17**
